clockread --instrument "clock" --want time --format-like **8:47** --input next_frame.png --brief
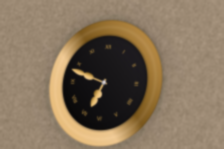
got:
**6:48**
